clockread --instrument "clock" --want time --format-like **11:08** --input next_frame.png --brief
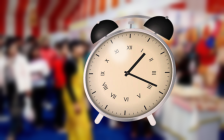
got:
**1:19**
